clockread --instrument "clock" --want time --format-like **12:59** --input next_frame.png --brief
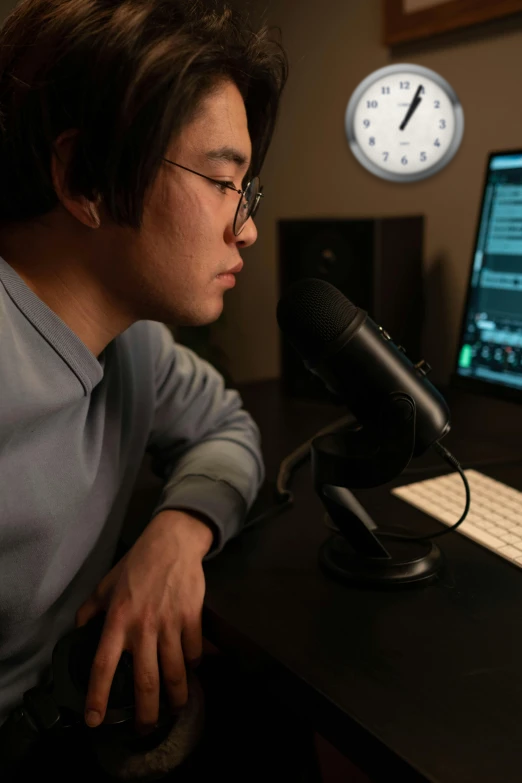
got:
**1:04**
